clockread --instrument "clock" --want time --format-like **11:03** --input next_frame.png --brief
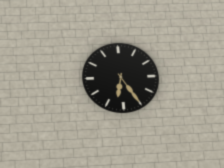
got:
**6:25**
